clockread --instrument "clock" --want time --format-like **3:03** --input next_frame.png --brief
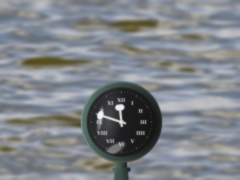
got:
**11:48**
